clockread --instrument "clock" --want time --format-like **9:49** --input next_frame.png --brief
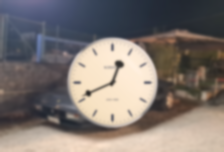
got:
**12:41**
